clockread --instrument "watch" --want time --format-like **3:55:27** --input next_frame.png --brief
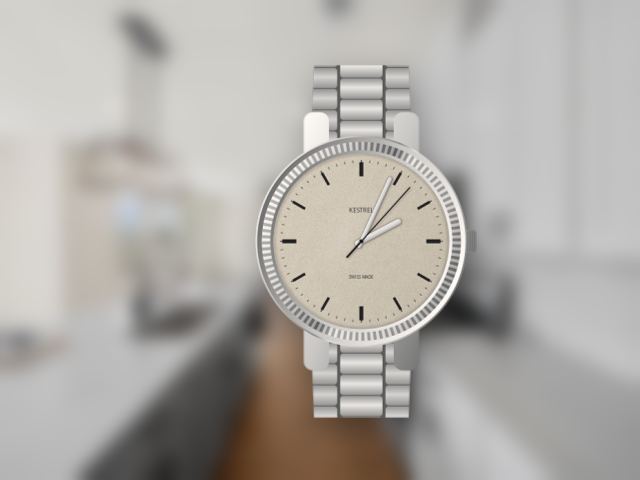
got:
**2:04:07**
